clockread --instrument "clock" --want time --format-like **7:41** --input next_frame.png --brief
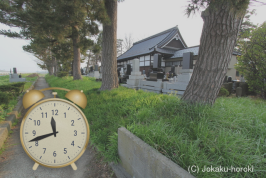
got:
**11:42**
